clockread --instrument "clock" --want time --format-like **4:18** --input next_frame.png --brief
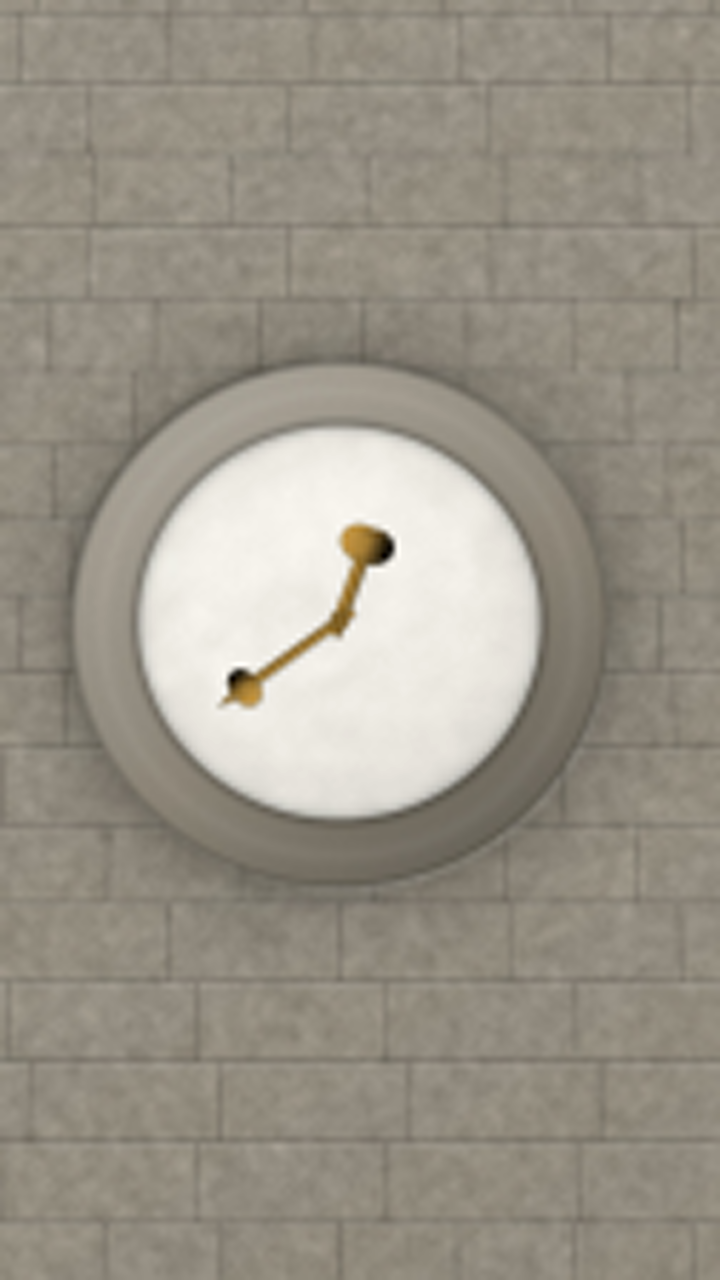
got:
**12:39**
